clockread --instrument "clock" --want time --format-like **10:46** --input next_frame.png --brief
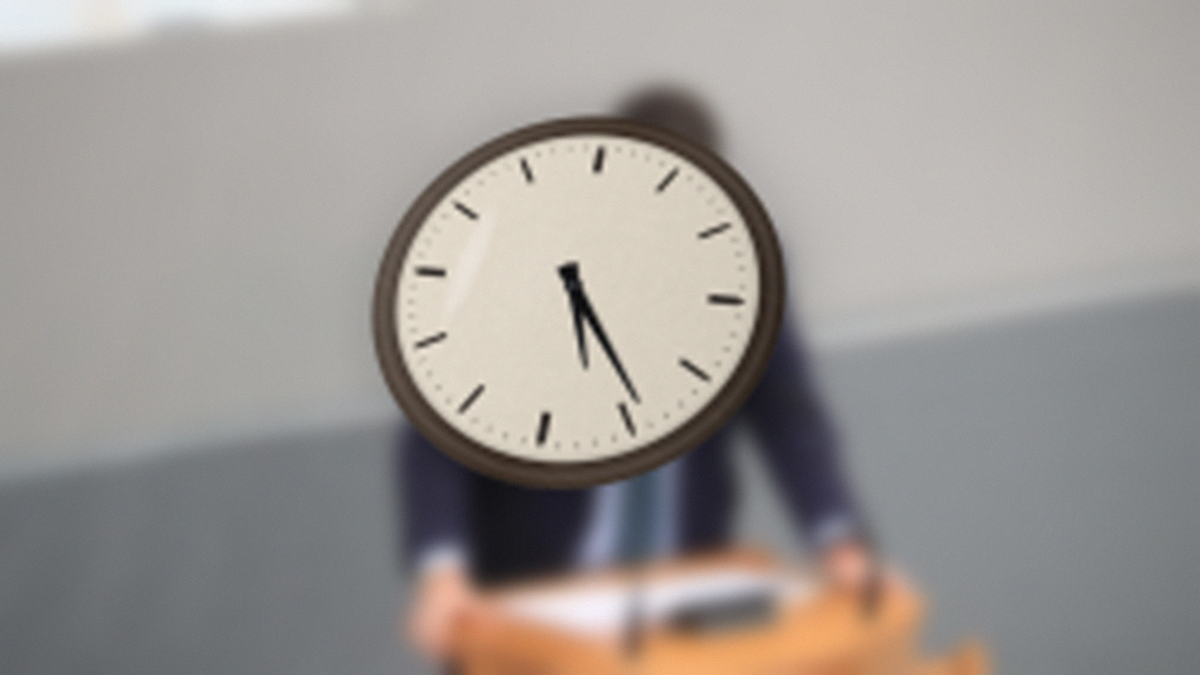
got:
**5:24**
